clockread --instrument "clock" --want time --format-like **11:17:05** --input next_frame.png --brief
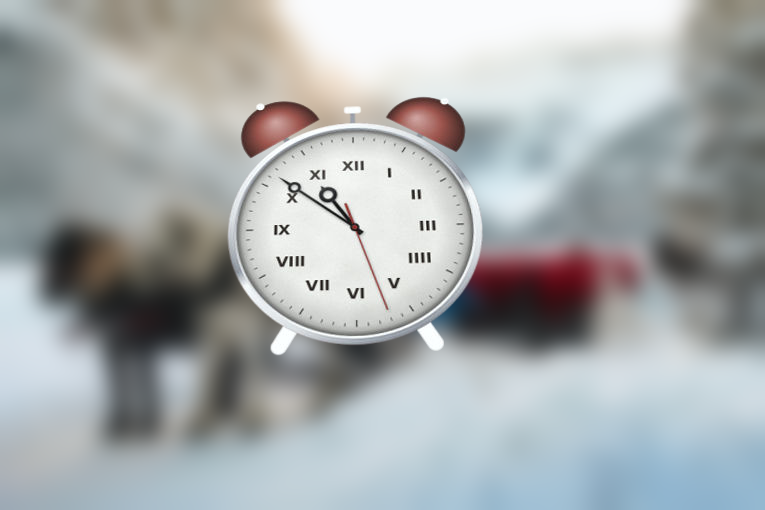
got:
**10:51:27**
